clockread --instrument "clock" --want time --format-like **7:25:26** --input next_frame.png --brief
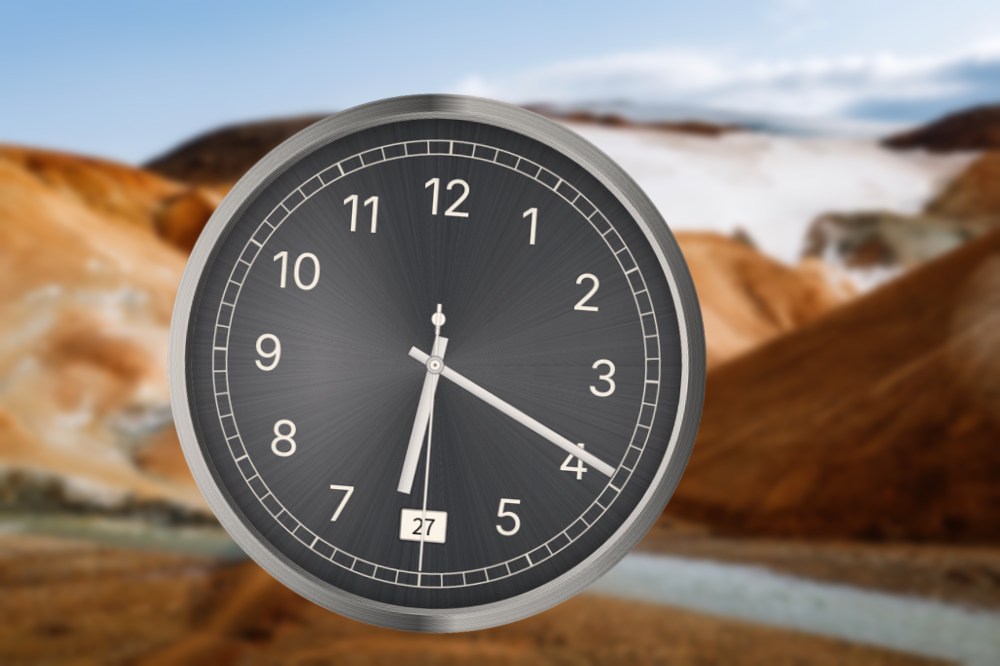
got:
**6:19:30**
